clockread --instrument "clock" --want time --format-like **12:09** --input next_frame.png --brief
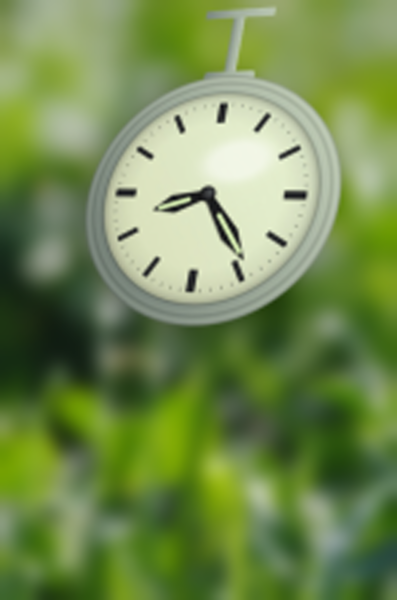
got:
**8:24**
